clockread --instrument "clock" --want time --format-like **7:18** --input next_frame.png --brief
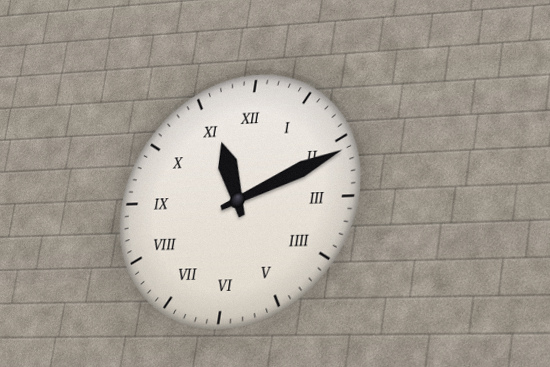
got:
**11:11**
